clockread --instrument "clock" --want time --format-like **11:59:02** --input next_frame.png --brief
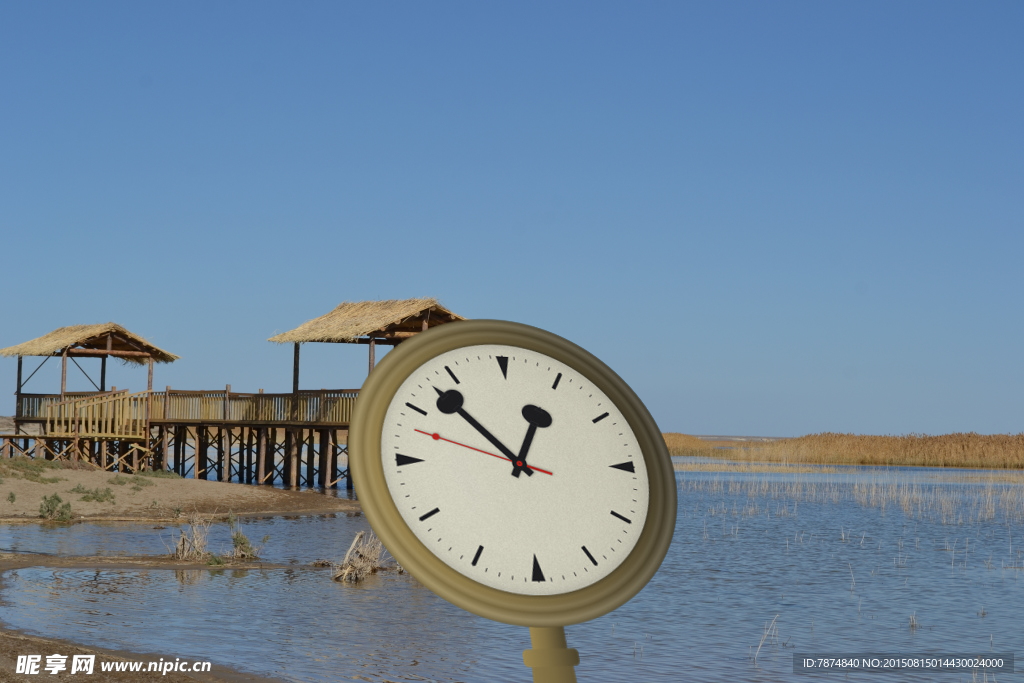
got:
**12:52:48**
